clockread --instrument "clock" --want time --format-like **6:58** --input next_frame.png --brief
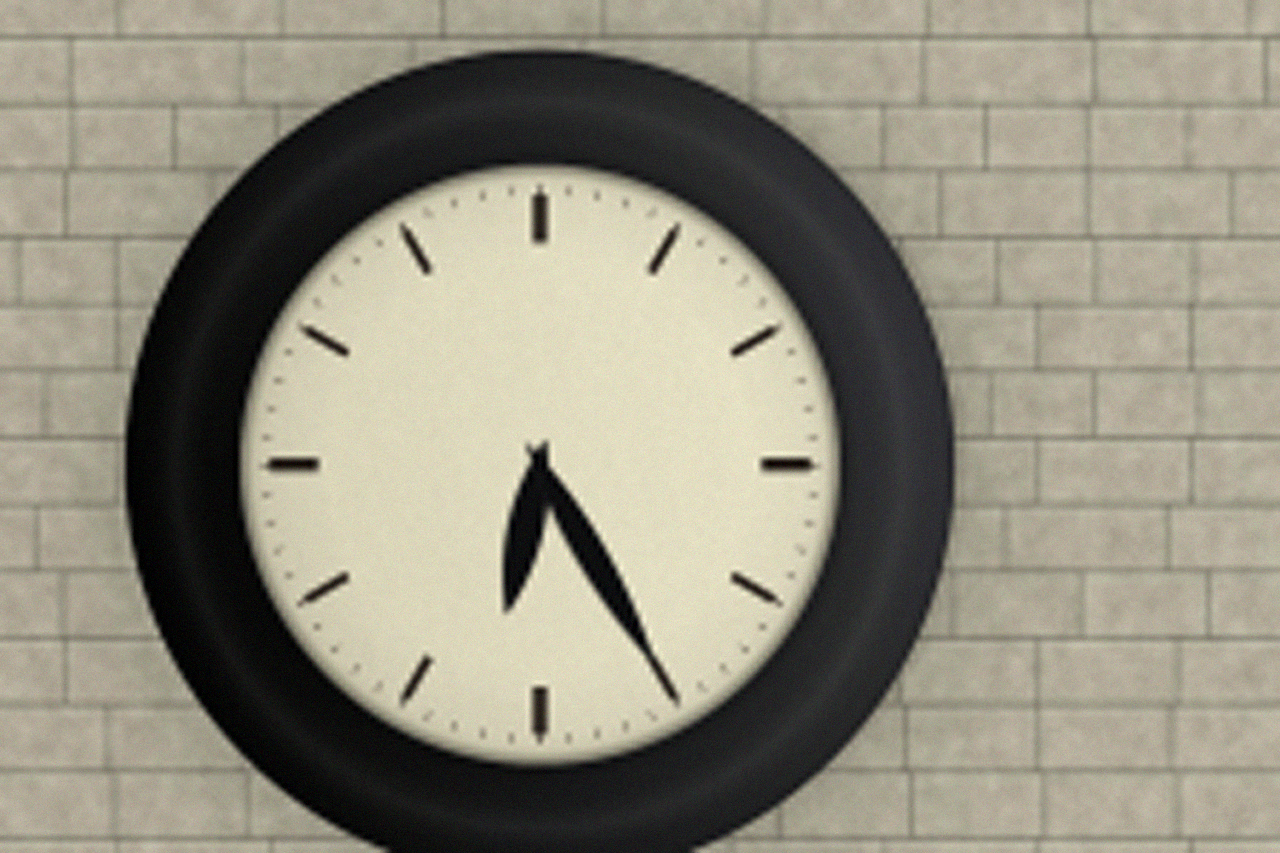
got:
**6:25**
